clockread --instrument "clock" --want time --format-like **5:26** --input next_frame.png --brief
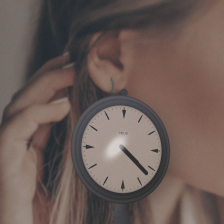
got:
**4:22**
